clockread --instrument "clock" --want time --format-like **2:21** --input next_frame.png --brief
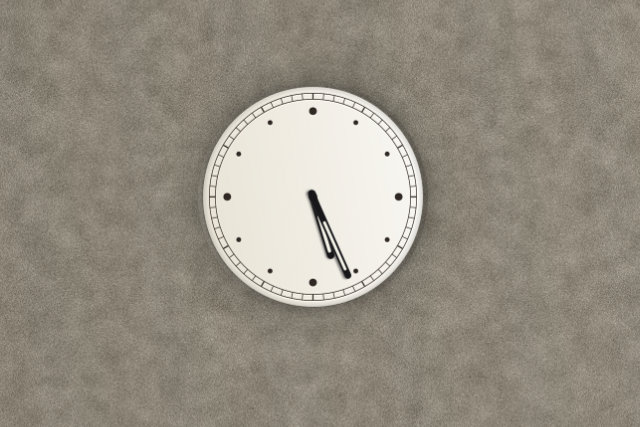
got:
**5:26**
